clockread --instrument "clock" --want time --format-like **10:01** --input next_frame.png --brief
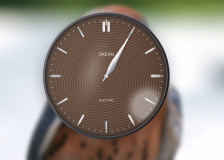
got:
**1:05**
